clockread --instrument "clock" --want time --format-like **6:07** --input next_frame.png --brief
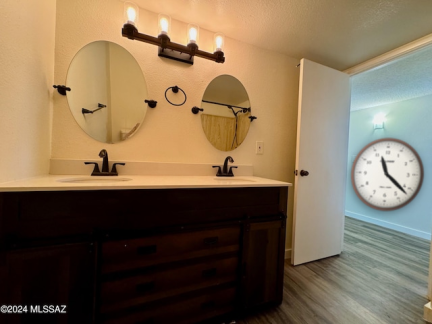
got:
**11:22**
